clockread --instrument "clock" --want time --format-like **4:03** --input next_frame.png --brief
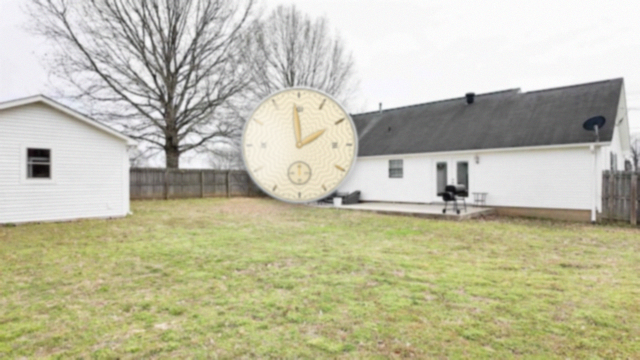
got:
**1:59**
